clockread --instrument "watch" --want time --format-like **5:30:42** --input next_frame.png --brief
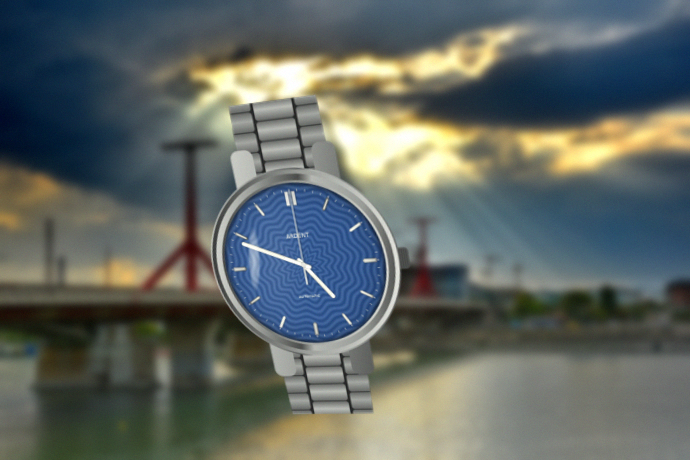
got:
**4:49:00**
